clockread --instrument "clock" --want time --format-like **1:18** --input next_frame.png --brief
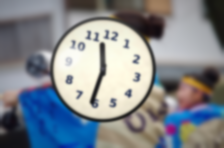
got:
**11:31**
